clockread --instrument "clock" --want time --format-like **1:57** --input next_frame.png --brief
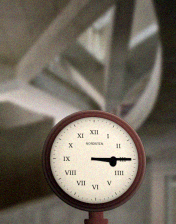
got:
**3:15**
